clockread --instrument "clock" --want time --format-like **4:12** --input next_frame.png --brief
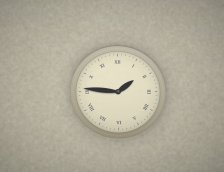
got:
**1:46**
